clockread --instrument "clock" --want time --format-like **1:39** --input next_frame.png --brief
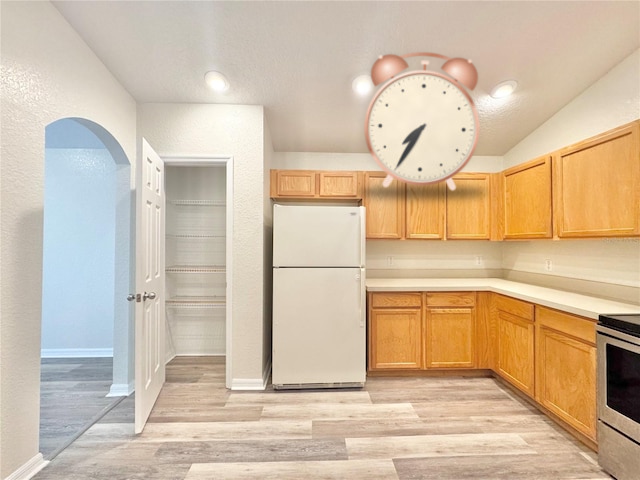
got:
**7:35**
